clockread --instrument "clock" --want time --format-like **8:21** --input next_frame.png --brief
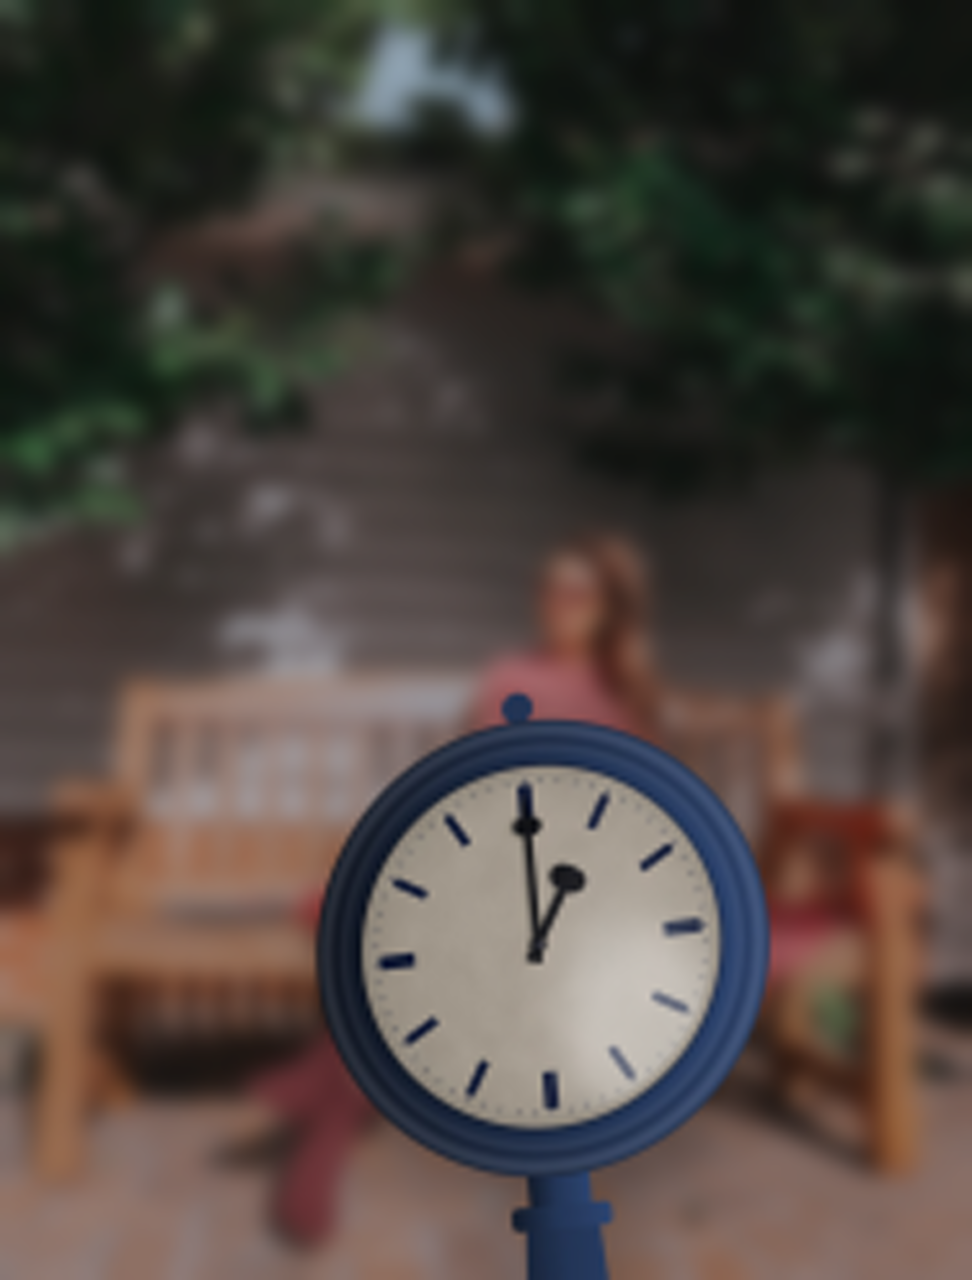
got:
**1:00**
